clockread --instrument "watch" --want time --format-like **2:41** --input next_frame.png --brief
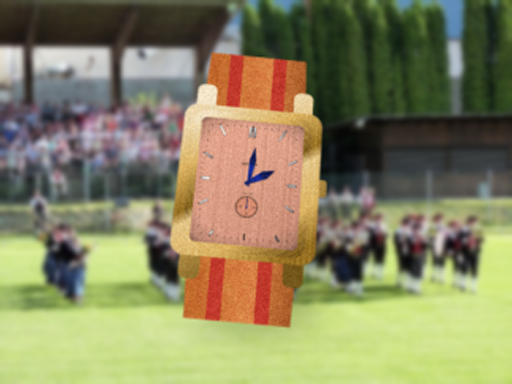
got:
**2:01**
